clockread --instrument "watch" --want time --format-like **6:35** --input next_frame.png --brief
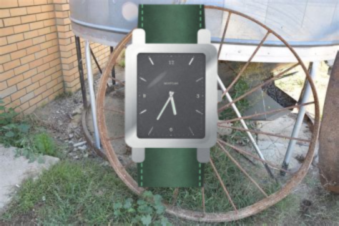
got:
**5:35**
